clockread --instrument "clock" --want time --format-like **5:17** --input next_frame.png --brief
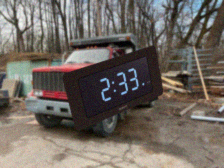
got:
**2:33**
